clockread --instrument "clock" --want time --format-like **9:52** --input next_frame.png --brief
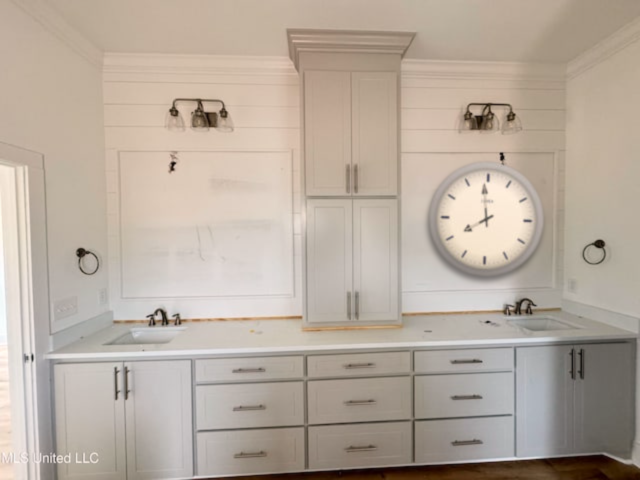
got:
**7:59**
